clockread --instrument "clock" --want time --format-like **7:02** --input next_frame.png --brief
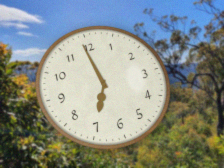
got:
**6:59**
